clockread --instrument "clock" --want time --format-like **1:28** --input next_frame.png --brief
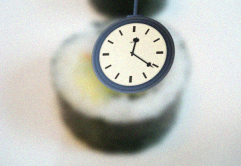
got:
**12:21**
